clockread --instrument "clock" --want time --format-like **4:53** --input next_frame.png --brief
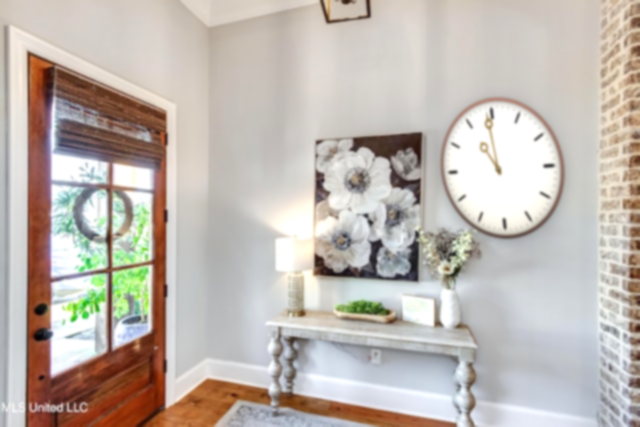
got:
**10:59**
